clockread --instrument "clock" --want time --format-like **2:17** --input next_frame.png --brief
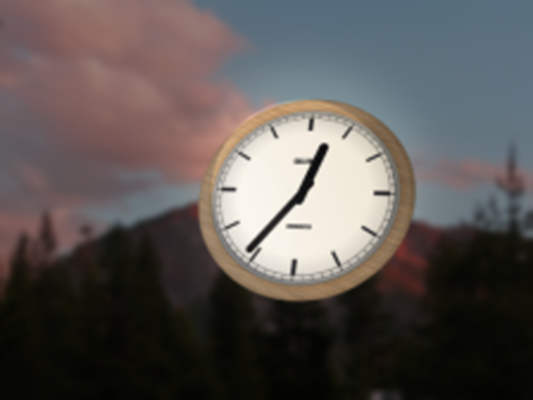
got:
**12:36**
